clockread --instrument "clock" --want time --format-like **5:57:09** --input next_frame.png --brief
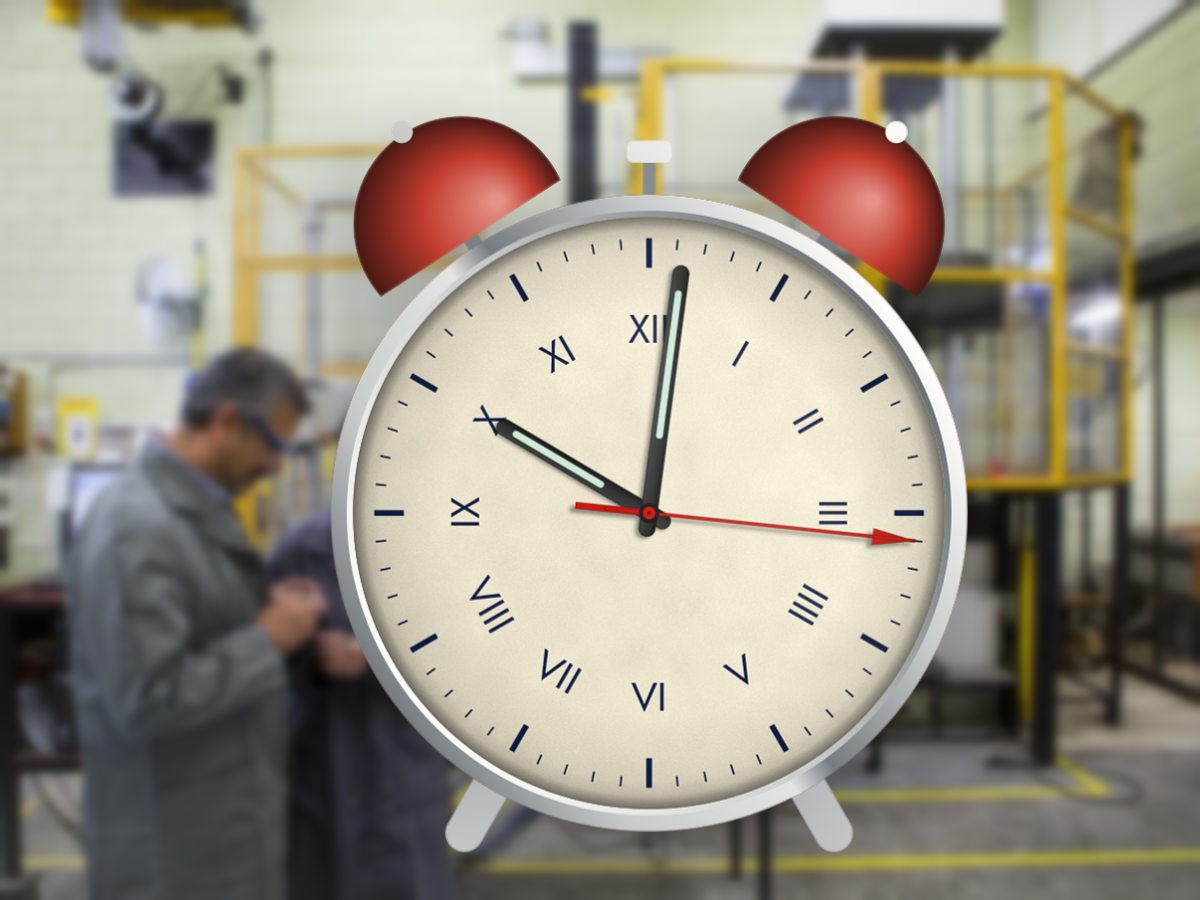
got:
**10:01:16**
